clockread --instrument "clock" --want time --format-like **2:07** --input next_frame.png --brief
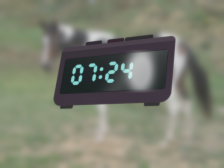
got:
**7:24**
